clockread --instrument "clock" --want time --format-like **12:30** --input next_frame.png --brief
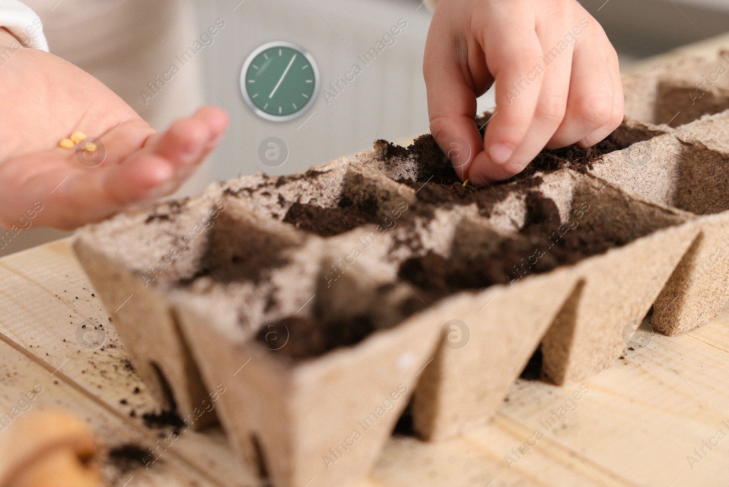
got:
**7:05**
